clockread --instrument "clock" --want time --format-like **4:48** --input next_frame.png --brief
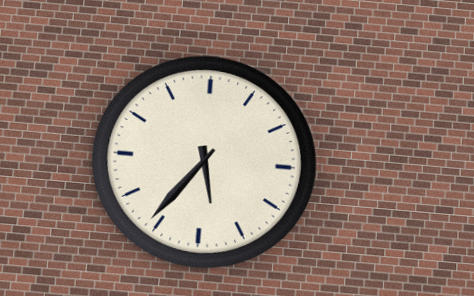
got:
**5:36**
